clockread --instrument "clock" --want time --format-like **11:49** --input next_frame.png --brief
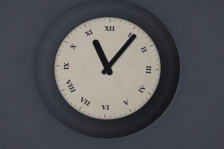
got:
**11:06**
